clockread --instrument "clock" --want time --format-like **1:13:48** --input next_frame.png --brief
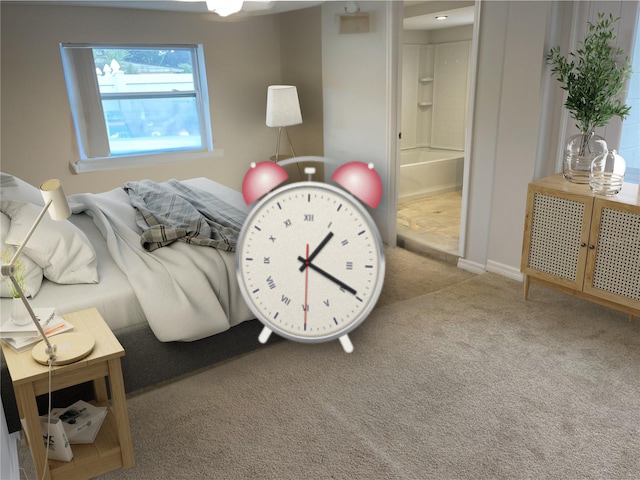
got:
**1:19:30**
